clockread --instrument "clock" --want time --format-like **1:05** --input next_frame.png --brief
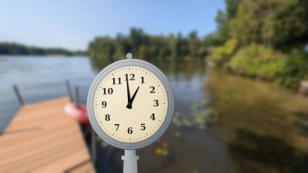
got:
**12:59**
